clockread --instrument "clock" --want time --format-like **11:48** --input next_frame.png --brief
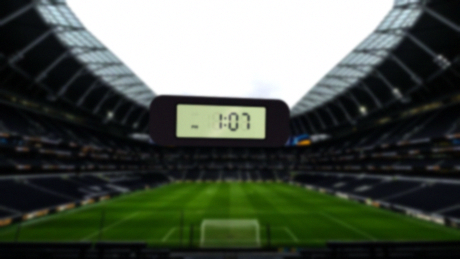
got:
**1:07**
